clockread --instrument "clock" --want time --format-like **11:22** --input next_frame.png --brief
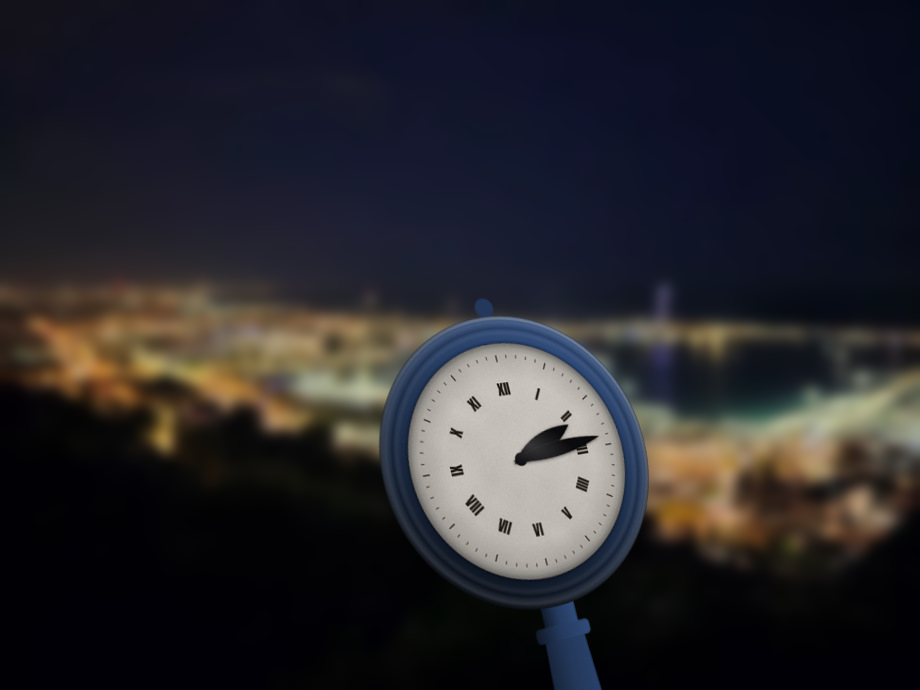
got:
**2:14**
